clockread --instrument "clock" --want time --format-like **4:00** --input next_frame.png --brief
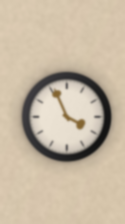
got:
**3:56**
